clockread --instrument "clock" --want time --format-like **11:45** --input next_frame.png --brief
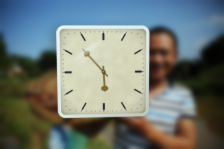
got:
**5:53**
